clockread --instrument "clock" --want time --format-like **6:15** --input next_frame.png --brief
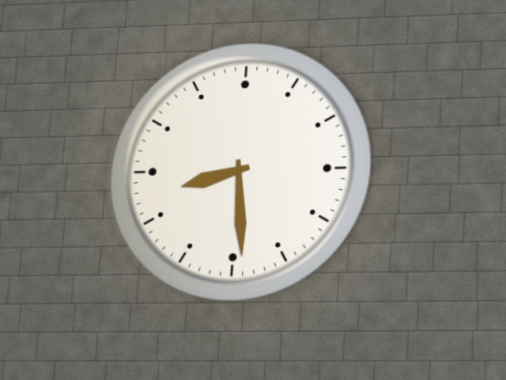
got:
**8:29**
